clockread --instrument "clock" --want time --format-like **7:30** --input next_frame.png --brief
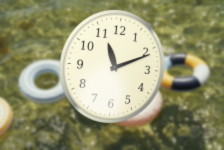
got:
**11:11**
